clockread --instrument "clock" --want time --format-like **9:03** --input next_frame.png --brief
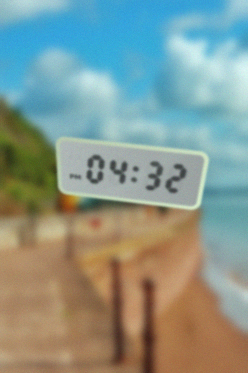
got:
**4:32**
